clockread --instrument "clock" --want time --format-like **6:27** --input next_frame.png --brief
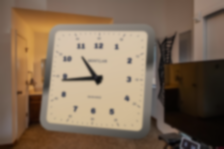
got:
**10:44**
